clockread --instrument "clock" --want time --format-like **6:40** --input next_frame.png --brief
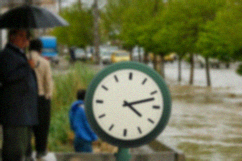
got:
**4:12**
